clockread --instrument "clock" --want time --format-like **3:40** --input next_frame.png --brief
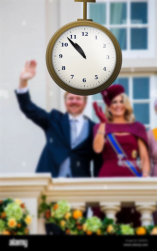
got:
**10:53**
